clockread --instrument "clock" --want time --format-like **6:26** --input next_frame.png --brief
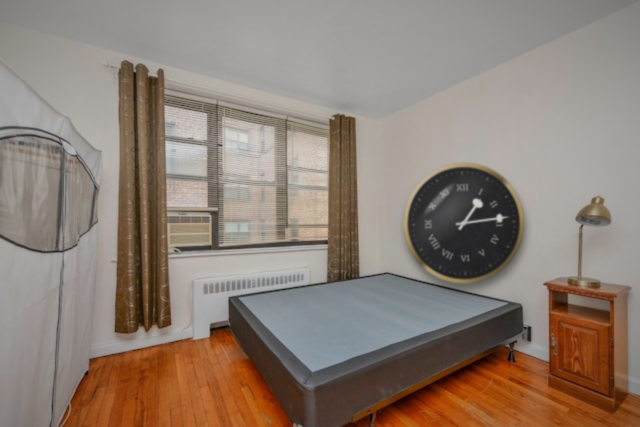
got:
**1:14**
